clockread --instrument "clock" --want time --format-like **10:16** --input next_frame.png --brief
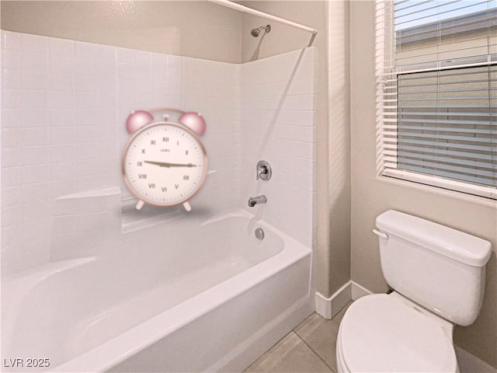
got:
**9:15**
